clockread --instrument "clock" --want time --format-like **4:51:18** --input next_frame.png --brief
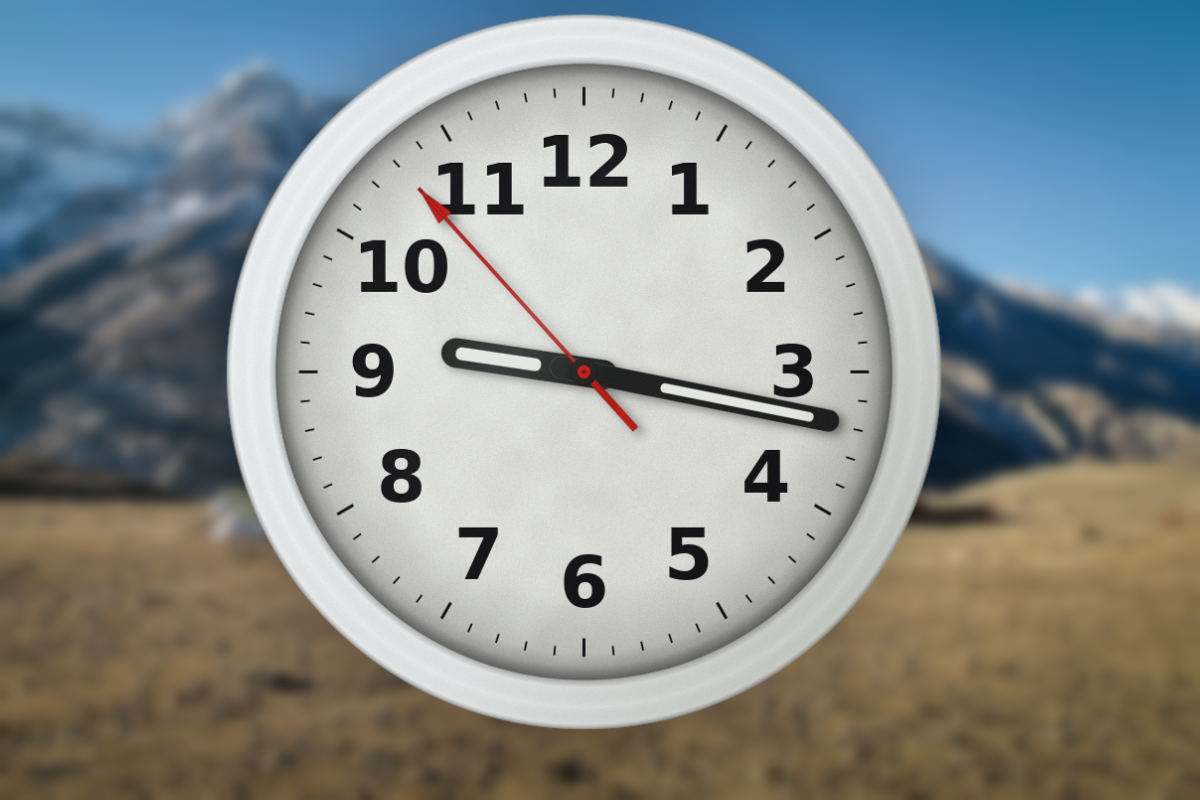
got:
**9:16:53**
